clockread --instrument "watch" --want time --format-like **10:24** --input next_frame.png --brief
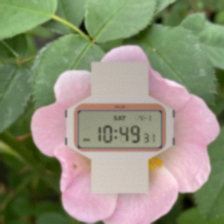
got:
**10:49**
